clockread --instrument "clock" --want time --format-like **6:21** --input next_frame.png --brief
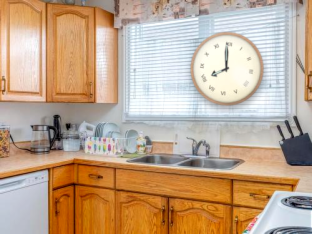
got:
**7:59**
